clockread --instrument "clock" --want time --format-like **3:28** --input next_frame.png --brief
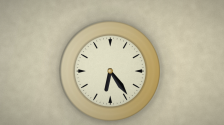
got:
**6:24**
